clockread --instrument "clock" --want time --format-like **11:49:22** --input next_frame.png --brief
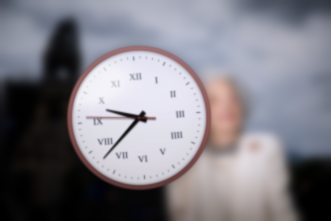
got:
**9:37:46**
